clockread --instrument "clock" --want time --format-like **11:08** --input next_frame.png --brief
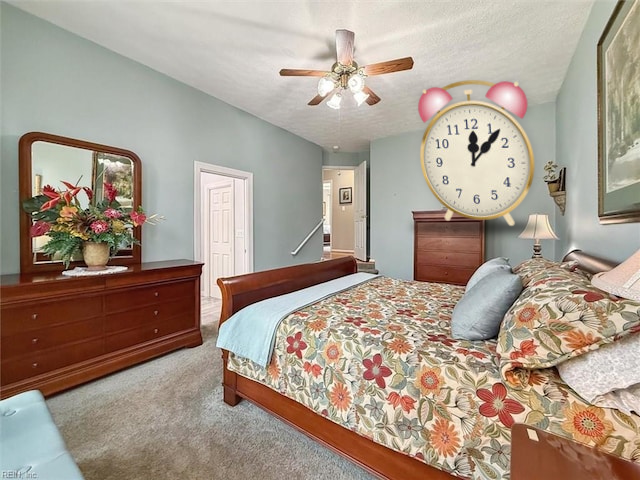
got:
**12:07**
